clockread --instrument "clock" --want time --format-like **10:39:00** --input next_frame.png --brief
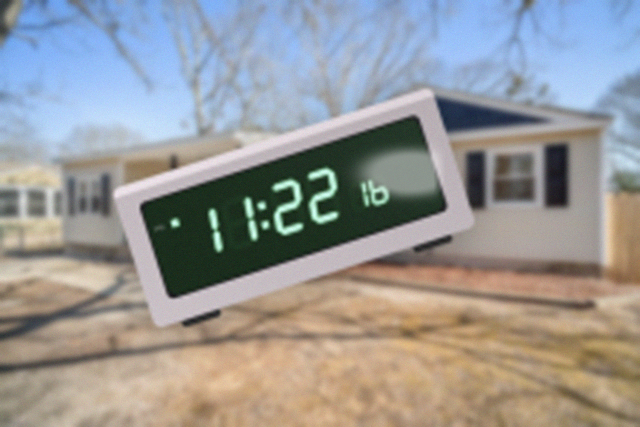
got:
**11:22:16**
